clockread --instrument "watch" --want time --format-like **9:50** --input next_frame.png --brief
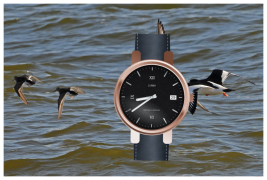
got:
**8:39**
